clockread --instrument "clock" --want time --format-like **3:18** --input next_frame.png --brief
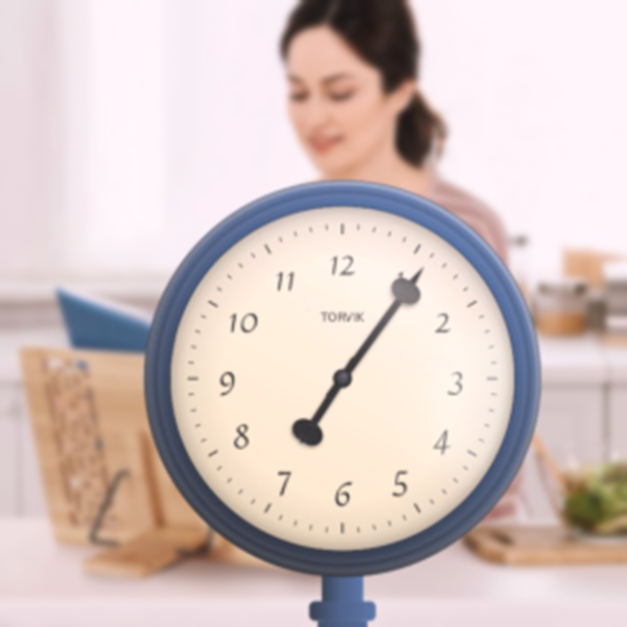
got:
**7:06**
